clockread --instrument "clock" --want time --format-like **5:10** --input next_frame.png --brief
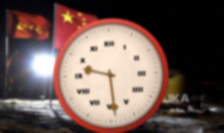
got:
**9:29**
